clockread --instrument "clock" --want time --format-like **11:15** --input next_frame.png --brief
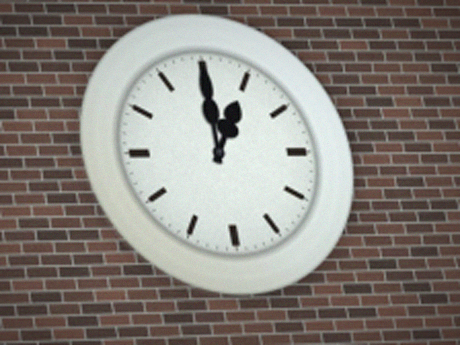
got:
**1:00**
